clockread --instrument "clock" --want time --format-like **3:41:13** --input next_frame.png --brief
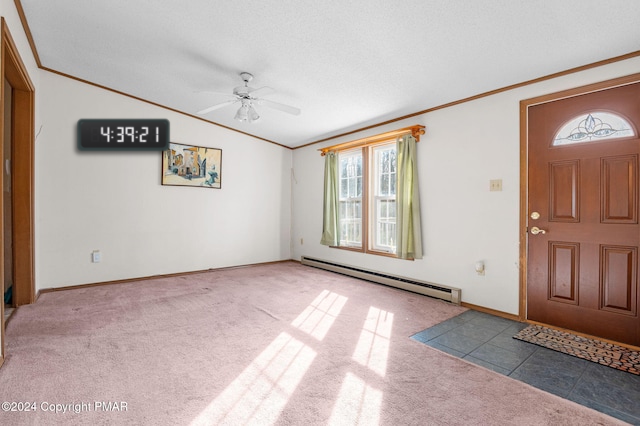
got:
**4:39:21**
